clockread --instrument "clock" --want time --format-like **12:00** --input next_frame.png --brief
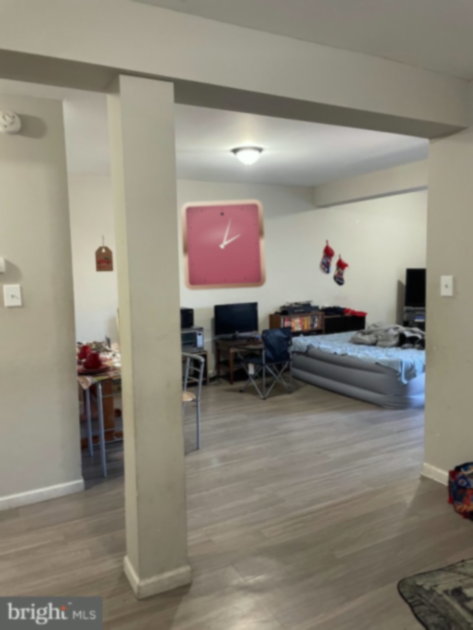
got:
**2:03**
